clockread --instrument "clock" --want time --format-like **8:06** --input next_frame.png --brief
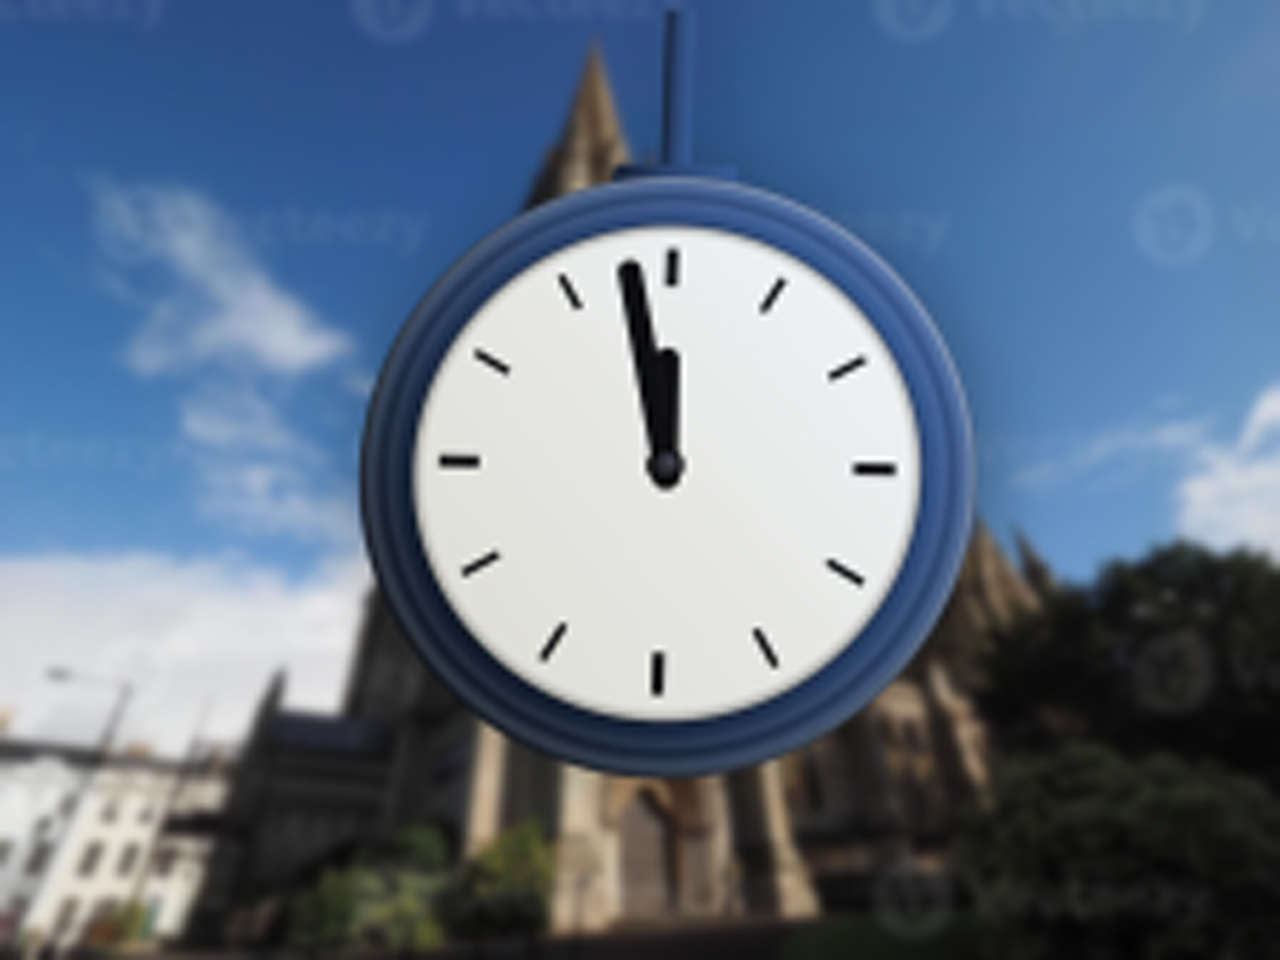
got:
**11:58**
